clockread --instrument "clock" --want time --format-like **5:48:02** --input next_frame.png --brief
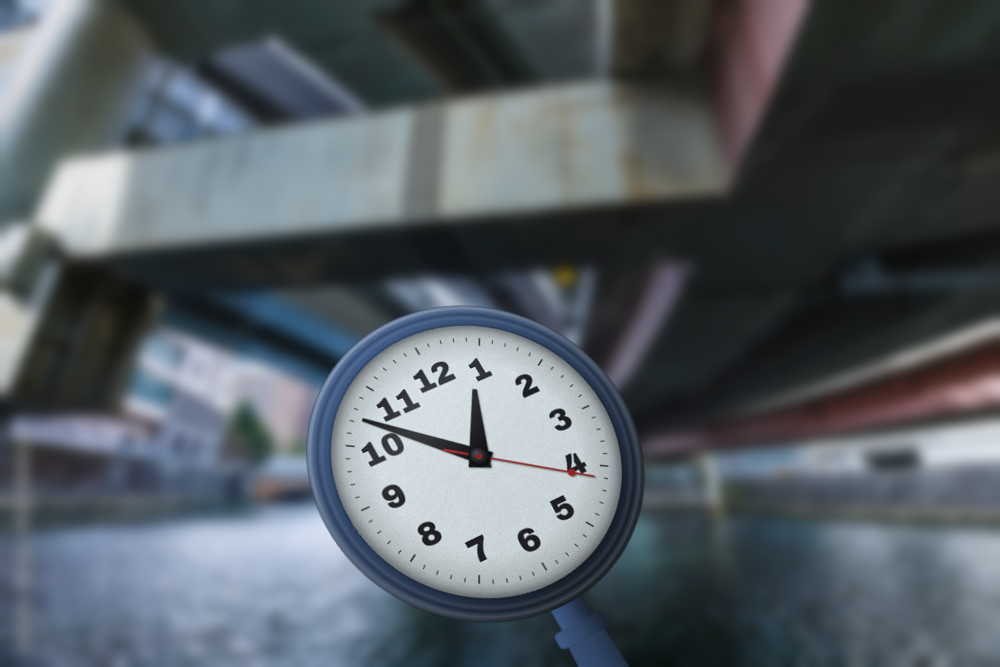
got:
**12:52:21**
